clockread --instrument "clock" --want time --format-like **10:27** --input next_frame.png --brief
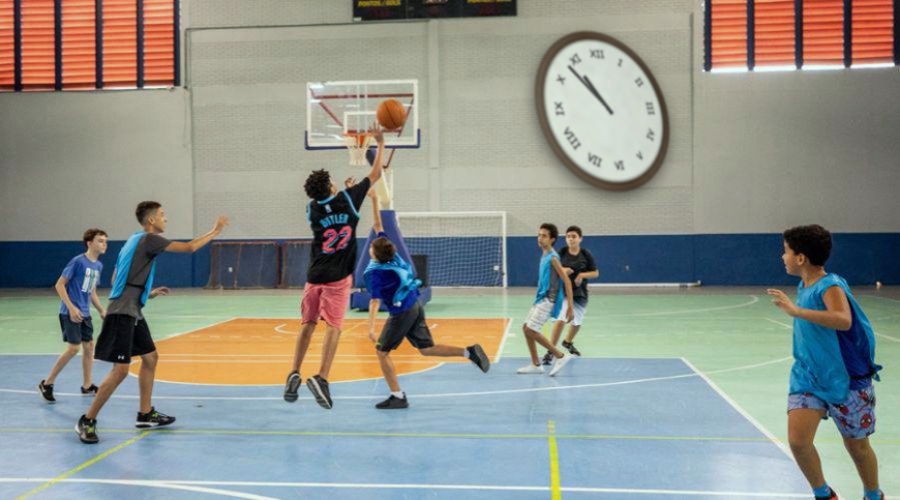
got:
**10:53**
